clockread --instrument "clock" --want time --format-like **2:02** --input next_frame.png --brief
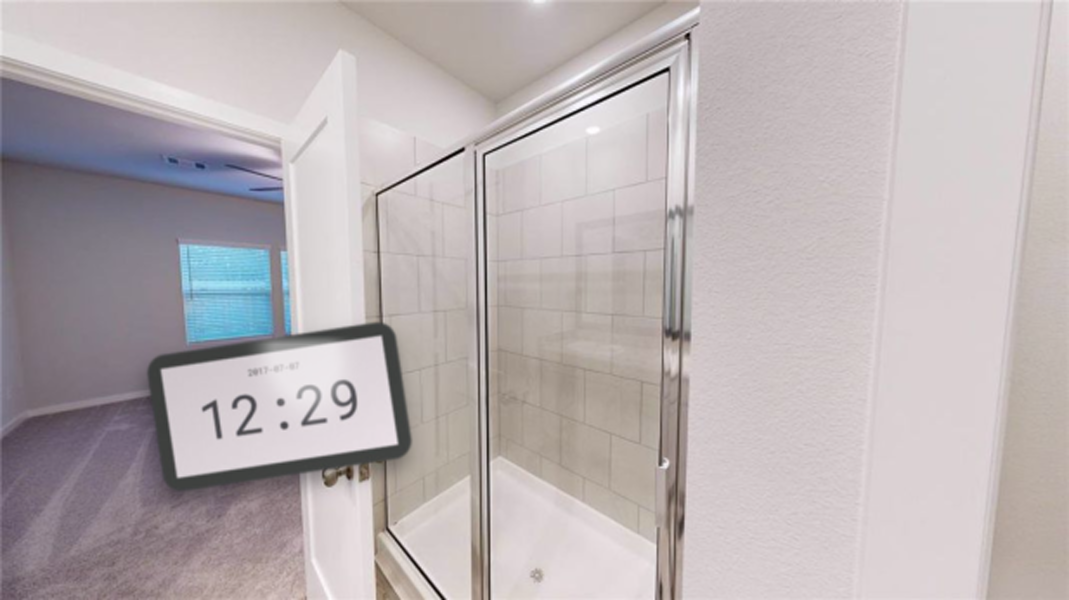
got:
**12:29**
